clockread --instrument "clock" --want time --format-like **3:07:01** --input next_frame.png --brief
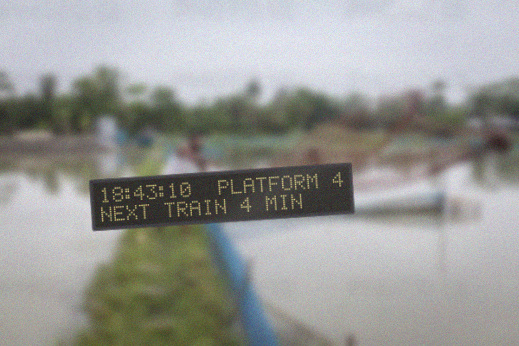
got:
**18:43:10**
